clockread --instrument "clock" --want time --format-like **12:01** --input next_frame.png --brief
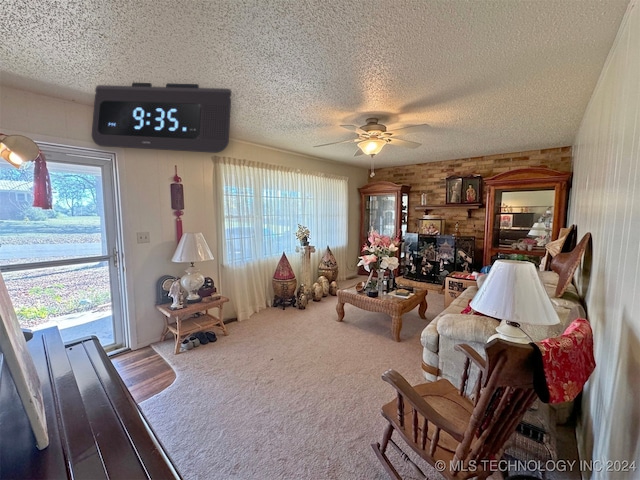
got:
**9:35**
